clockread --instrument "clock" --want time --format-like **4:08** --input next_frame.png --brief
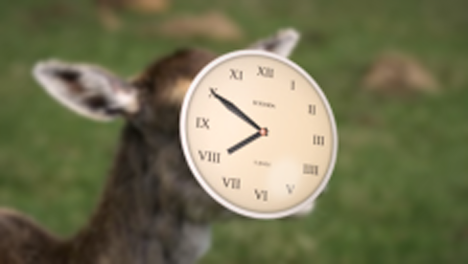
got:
**7:50**
